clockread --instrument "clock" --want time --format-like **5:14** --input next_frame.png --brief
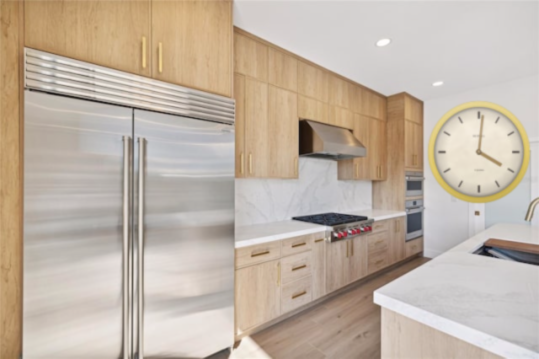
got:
**4:01**
